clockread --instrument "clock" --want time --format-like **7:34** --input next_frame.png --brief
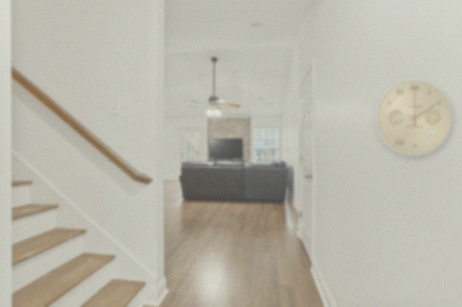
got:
**9:09**
